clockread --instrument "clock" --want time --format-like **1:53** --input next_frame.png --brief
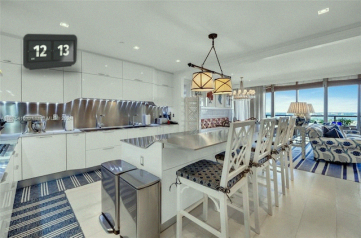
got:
**12:13**
